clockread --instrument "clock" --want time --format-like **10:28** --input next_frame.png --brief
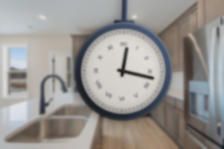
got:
**12:17**
